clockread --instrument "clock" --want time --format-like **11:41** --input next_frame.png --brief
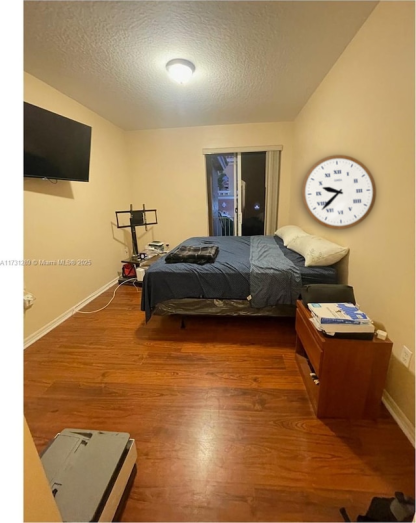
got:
**9:38**
